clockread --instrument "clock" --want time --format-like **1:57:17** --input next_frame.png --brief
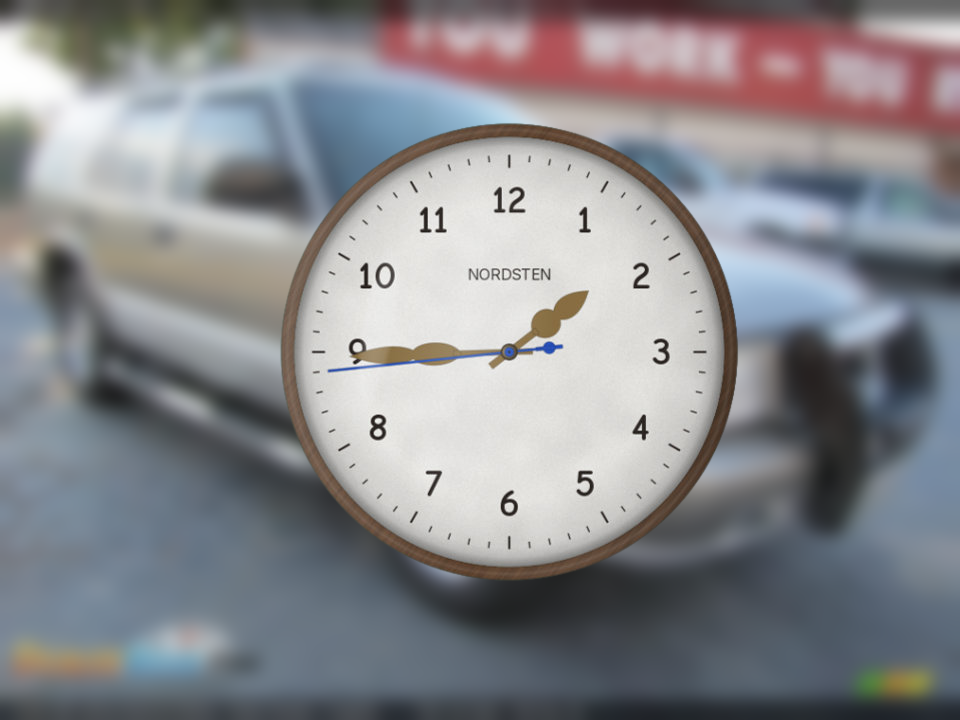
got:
**1:44:44**
